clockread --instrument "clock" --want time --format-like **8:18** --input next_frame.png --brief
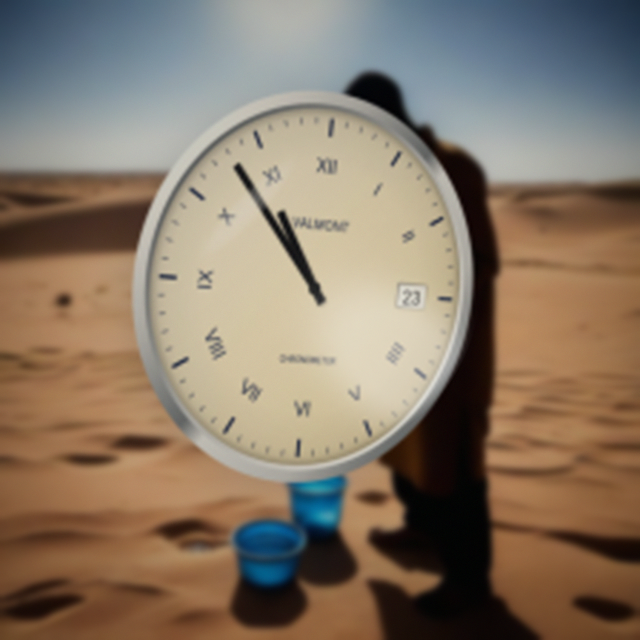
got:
**10:53**
